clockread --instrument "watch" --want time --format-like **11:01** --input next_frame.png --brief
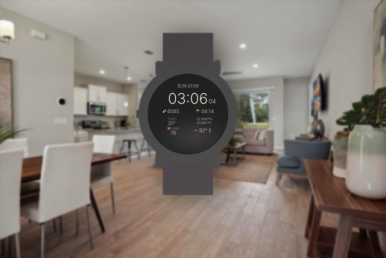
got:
**3:06**
